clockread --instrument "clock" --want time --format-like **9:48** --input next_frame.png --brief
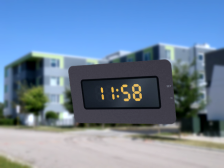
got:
**11:58**
